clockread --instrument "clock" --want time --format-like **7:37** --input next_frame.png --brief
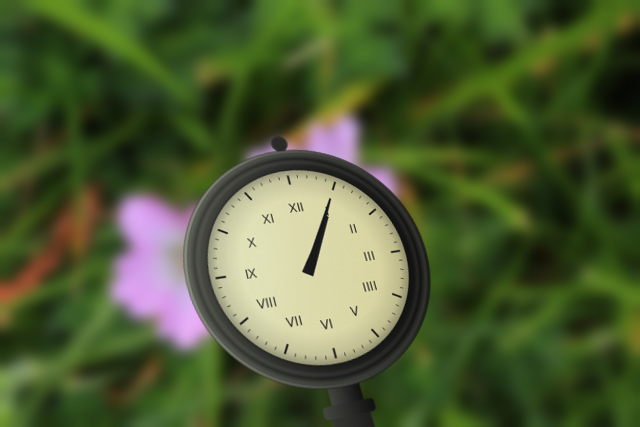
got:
**1:05**
